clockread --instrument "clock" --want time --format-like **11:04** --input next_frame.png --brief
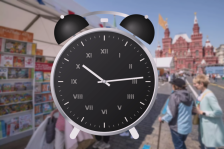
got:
**10:14**
